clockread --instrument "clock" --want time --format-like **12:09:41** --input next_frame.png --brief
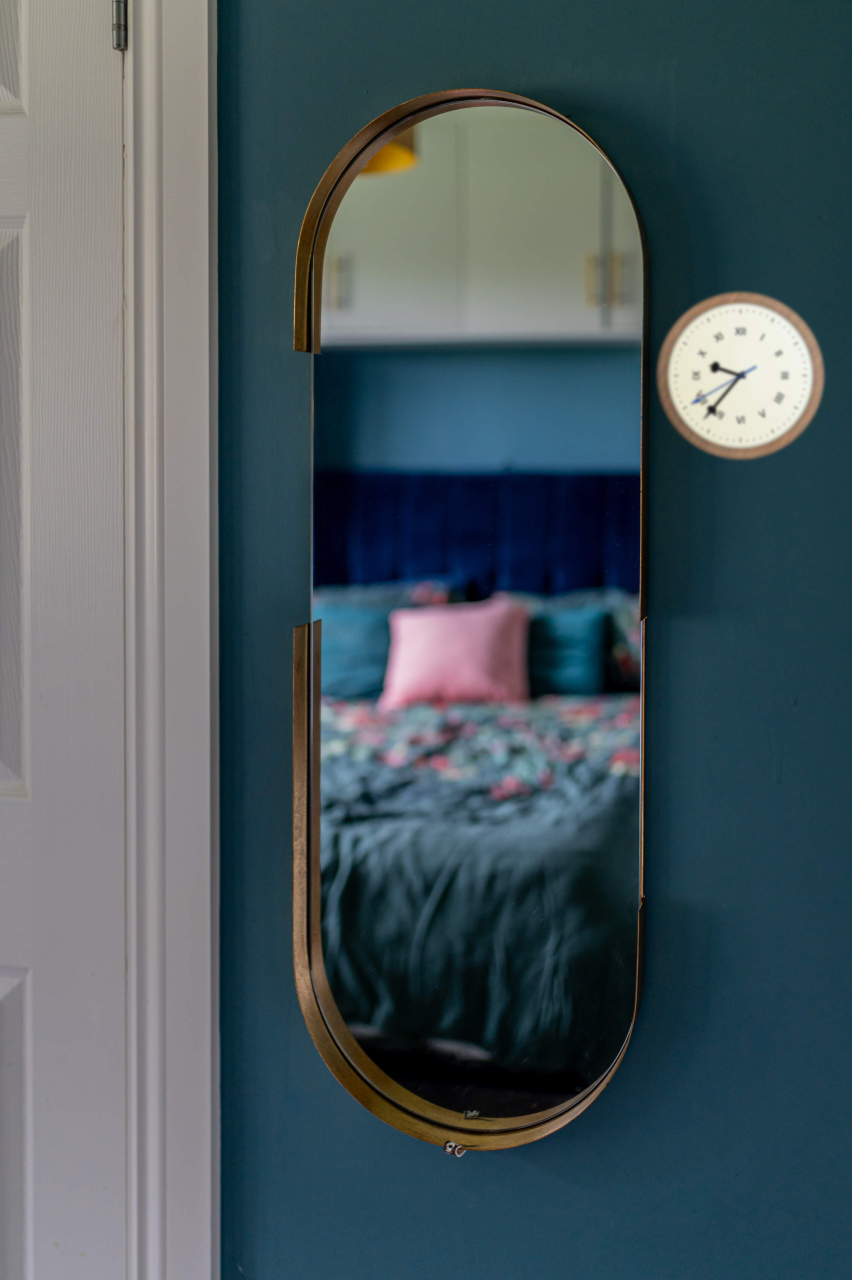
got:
**9:36:40**
